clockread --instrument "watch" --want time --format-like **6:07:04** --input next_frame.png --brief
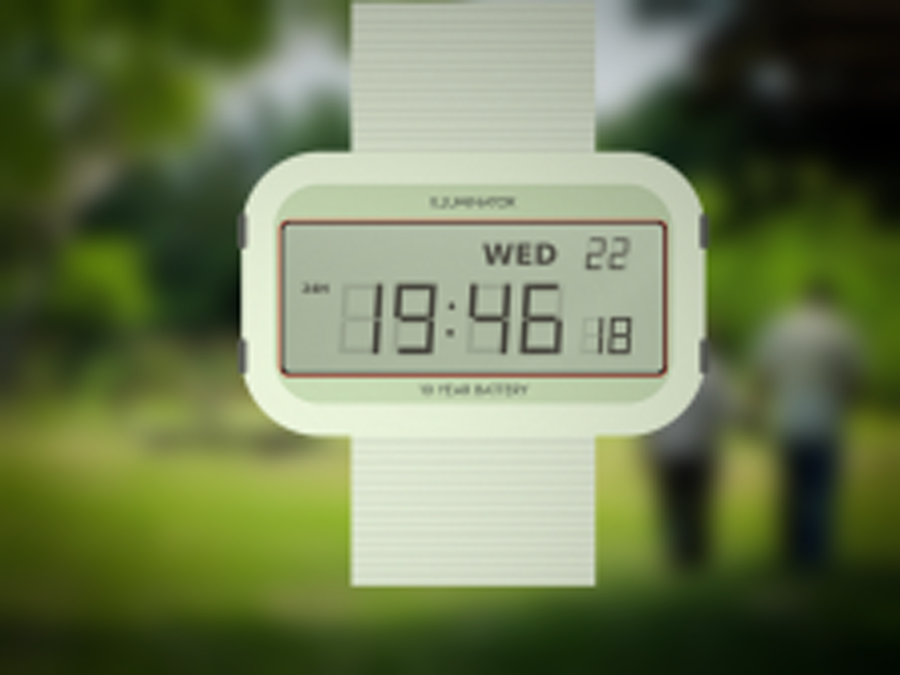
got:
**19:46:18**
